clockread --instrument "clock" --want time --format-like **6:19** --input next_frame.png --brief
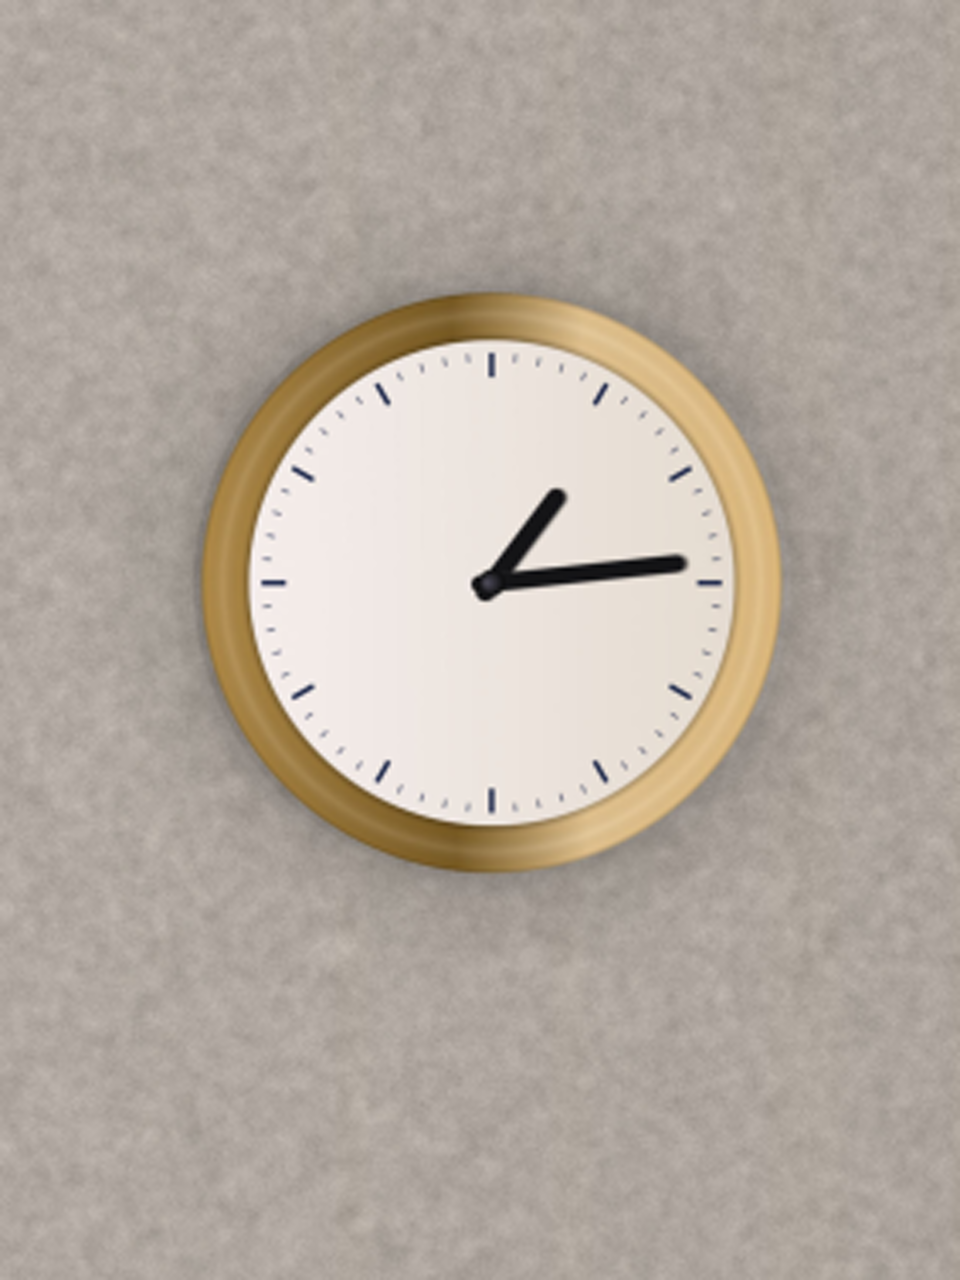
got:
**1:14**
